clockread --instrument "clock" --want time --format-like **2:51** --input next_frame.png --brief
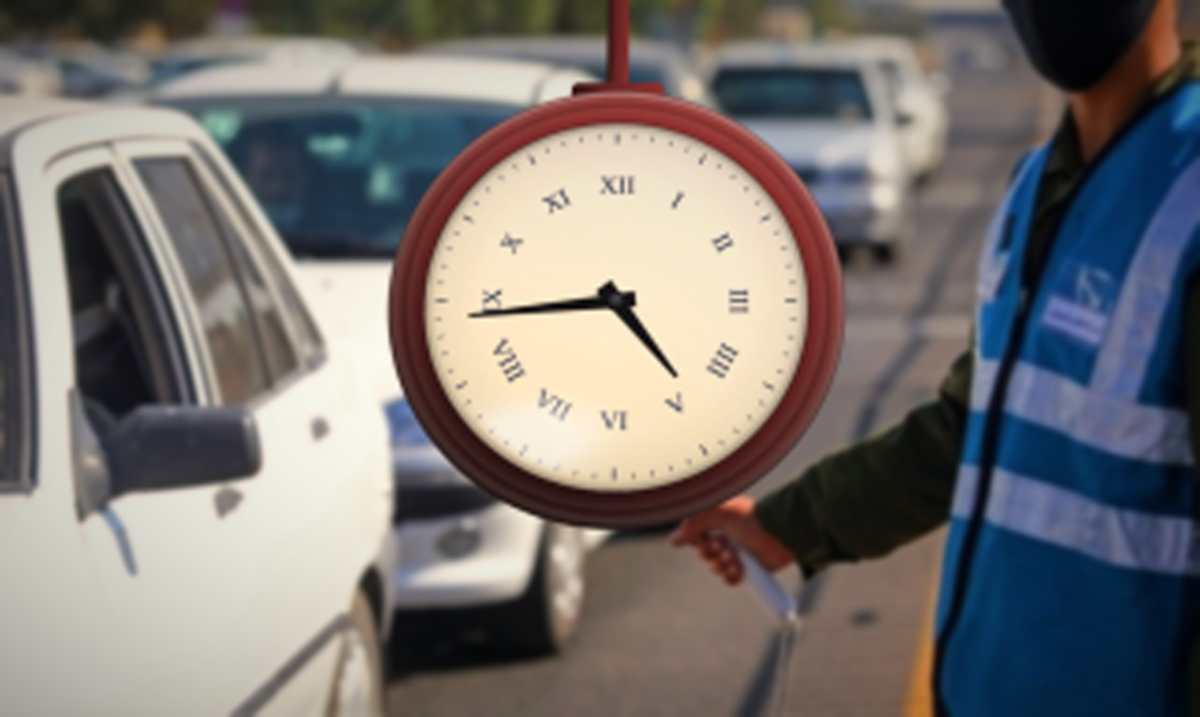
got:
**4:44**
